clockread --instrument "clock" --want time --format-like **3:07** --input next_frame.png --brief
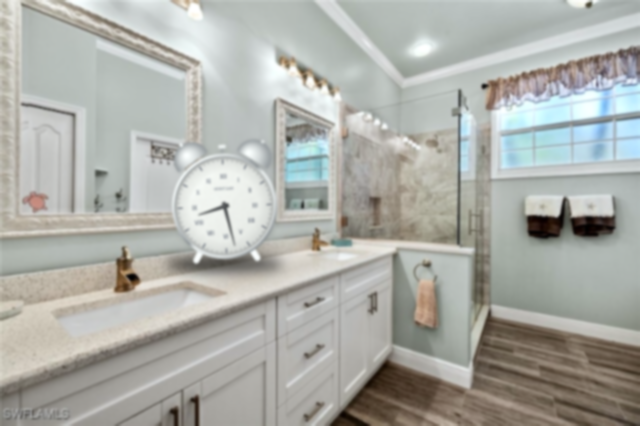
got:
**8:28**
